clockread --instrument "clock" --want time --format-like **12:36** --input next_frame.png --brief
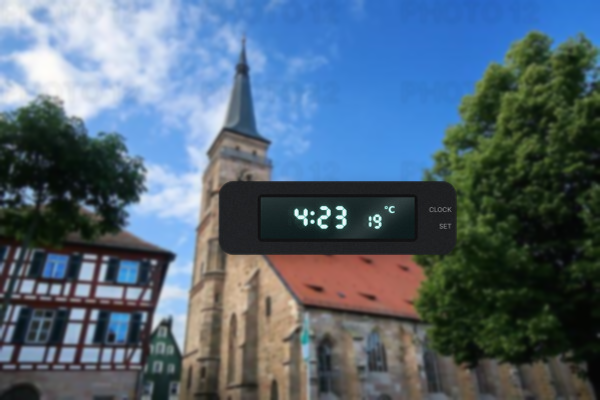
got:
**4:23**
